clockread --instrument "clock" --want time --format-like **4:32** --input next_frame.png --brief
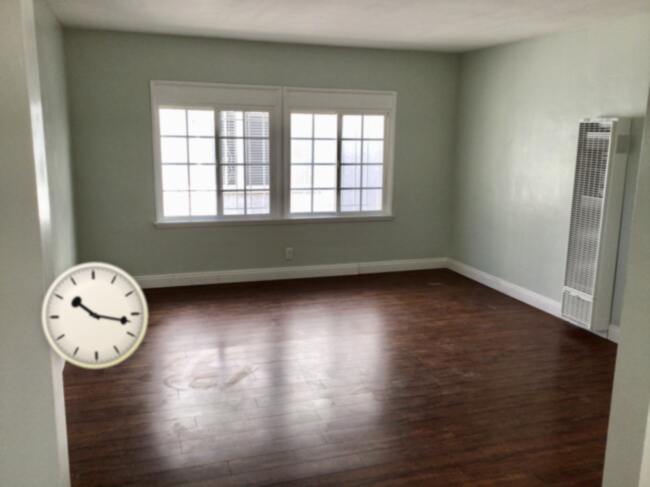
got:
**10:17**
